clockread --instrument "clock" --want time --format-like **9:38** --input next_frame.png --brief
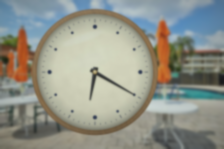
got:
**6:20**
